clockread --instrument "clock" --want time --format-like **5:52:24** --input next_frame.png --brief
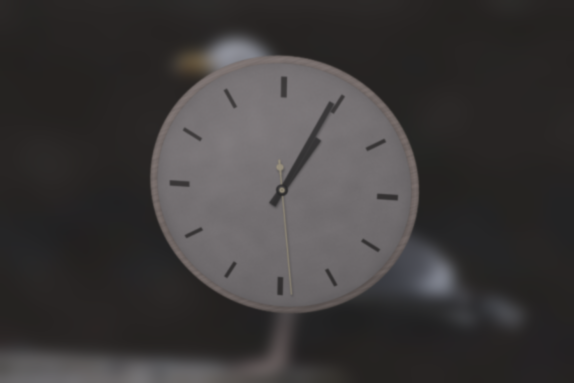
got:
**1:04:29**
